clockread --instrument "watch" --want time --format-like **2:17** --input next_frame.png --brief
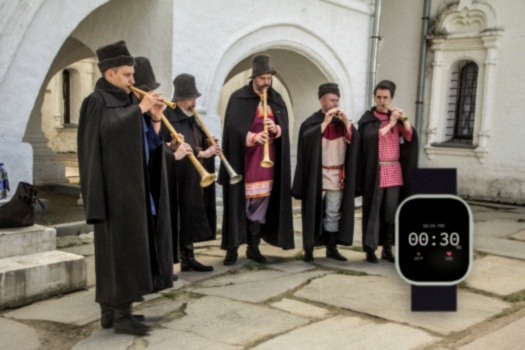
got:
**0:30**
